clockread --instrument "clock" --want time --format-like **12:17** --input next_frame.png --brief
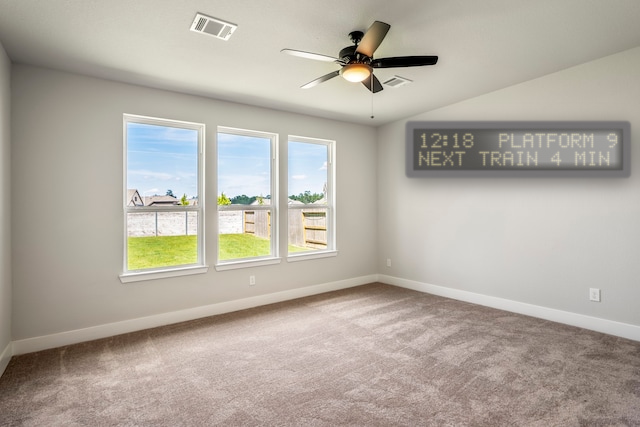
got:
**12:18**
